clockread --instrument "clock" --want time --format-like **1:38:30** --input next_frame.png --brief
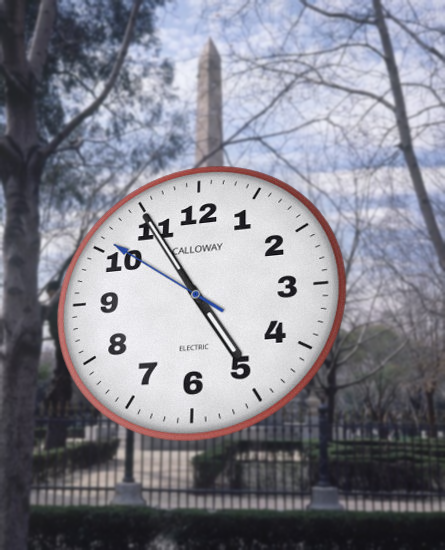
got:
**4:54:51**
